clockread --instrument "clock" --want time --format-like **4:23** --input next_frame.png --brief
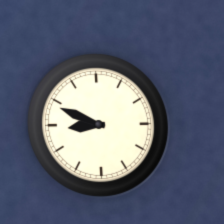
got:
**8:49**
